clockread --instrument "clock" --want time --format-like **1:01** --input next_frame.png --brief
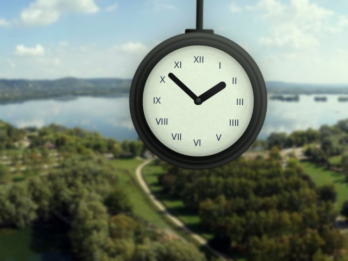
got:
**1:52**
